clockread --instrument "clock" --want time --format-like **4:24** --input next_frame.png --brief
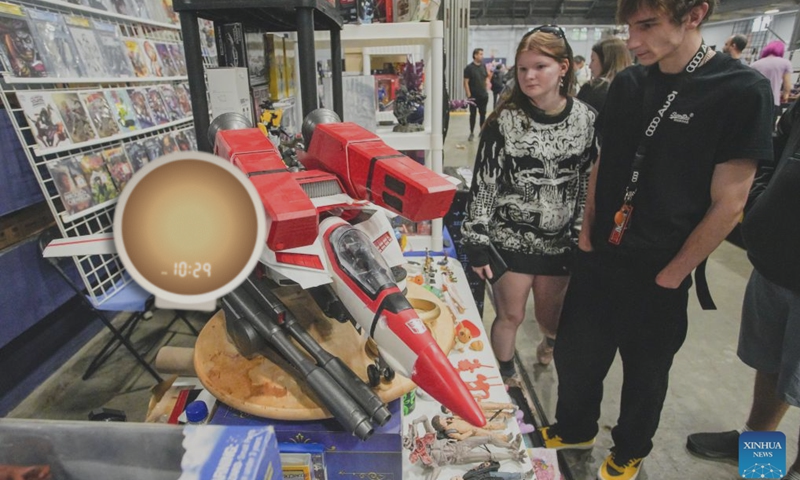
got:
**10:29**
